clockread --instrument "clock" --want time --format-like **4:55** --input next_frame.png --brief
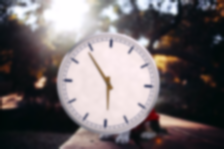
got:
**5:54**
